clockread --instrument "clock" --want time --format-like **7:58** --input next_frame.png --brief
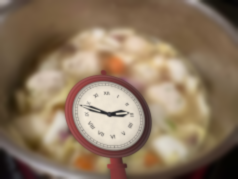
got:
**2:48**
